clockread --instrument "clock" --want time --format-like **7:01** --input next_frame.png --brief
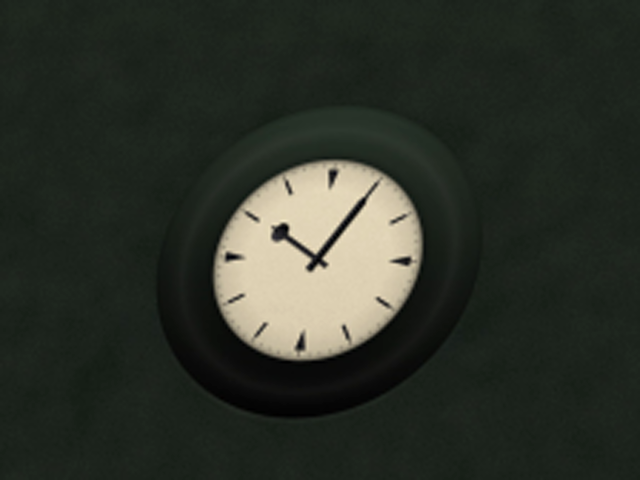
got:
**10:05**
